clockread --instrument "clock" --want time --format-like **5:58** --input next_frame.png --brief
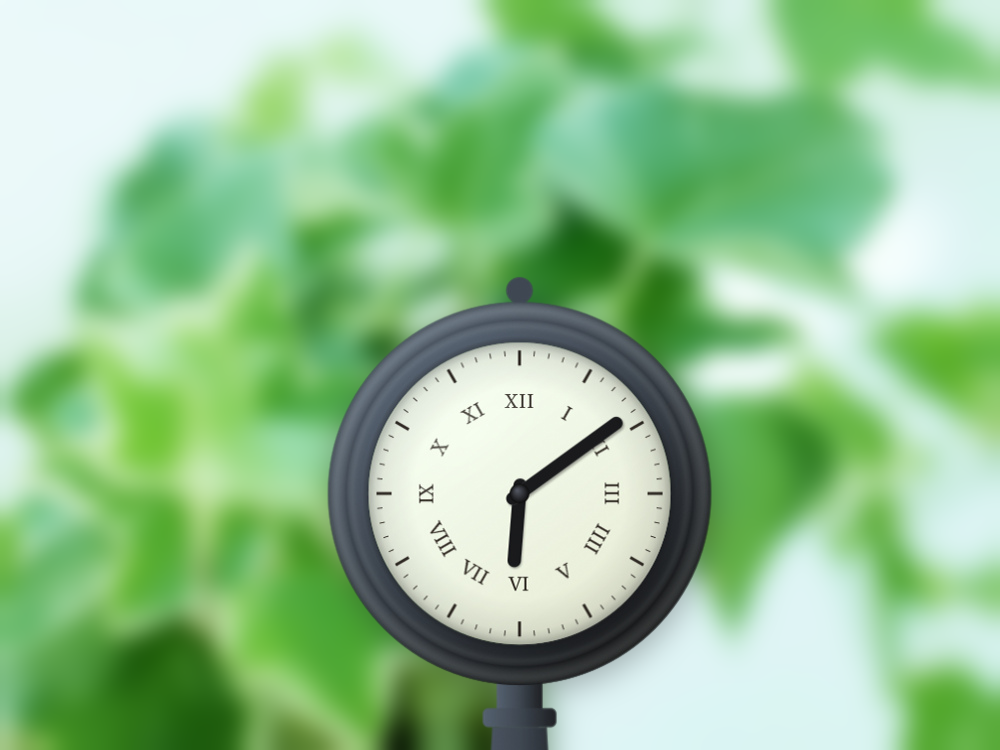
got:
**6:09**
